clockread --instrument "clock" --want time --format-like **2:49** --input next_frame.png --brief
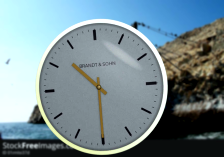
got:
**10:30**
